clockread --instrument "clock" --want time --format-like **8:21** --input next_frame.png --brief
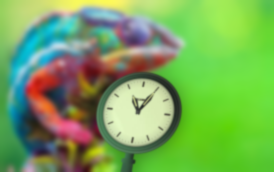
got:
**11:05**
